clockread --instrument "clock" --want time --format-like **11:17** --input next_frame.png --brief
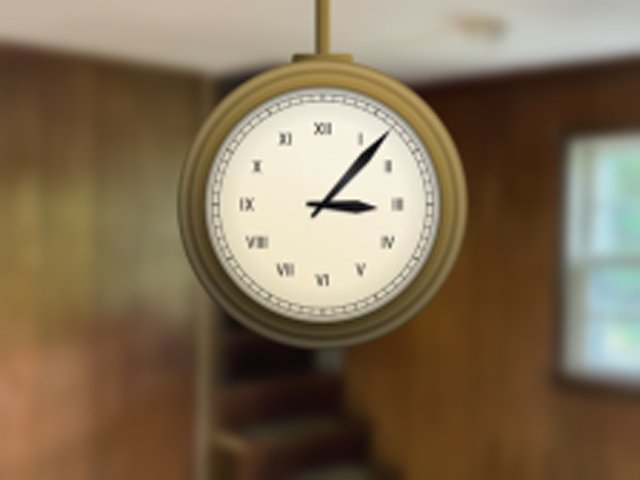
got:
**3:07**
